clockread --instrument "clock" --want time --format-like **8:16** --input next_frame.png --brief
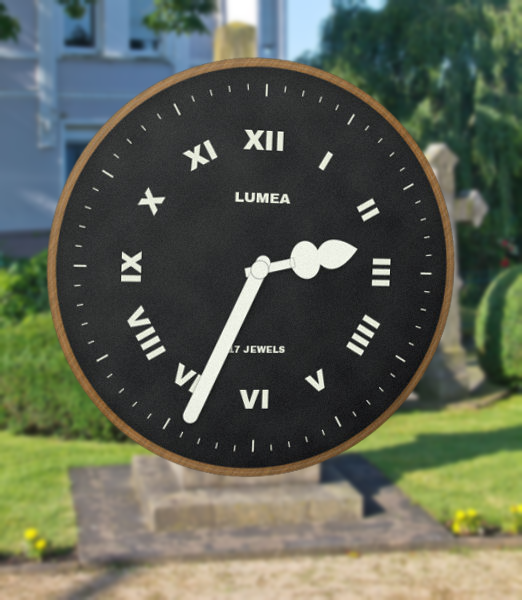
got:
**2:34**
